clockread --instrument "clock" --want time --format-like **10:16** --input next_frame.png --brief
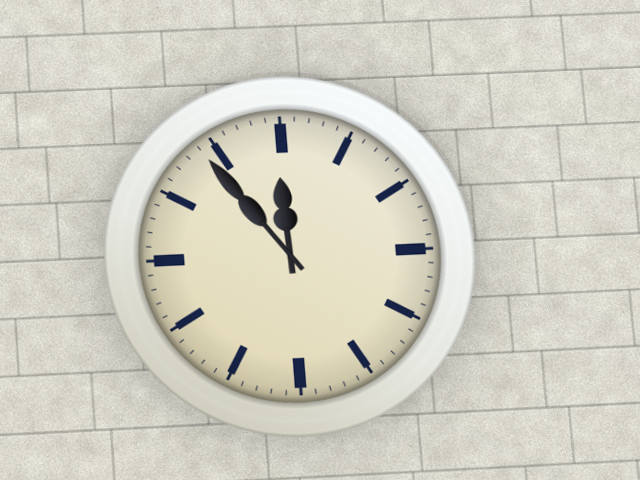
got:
**11:54**
